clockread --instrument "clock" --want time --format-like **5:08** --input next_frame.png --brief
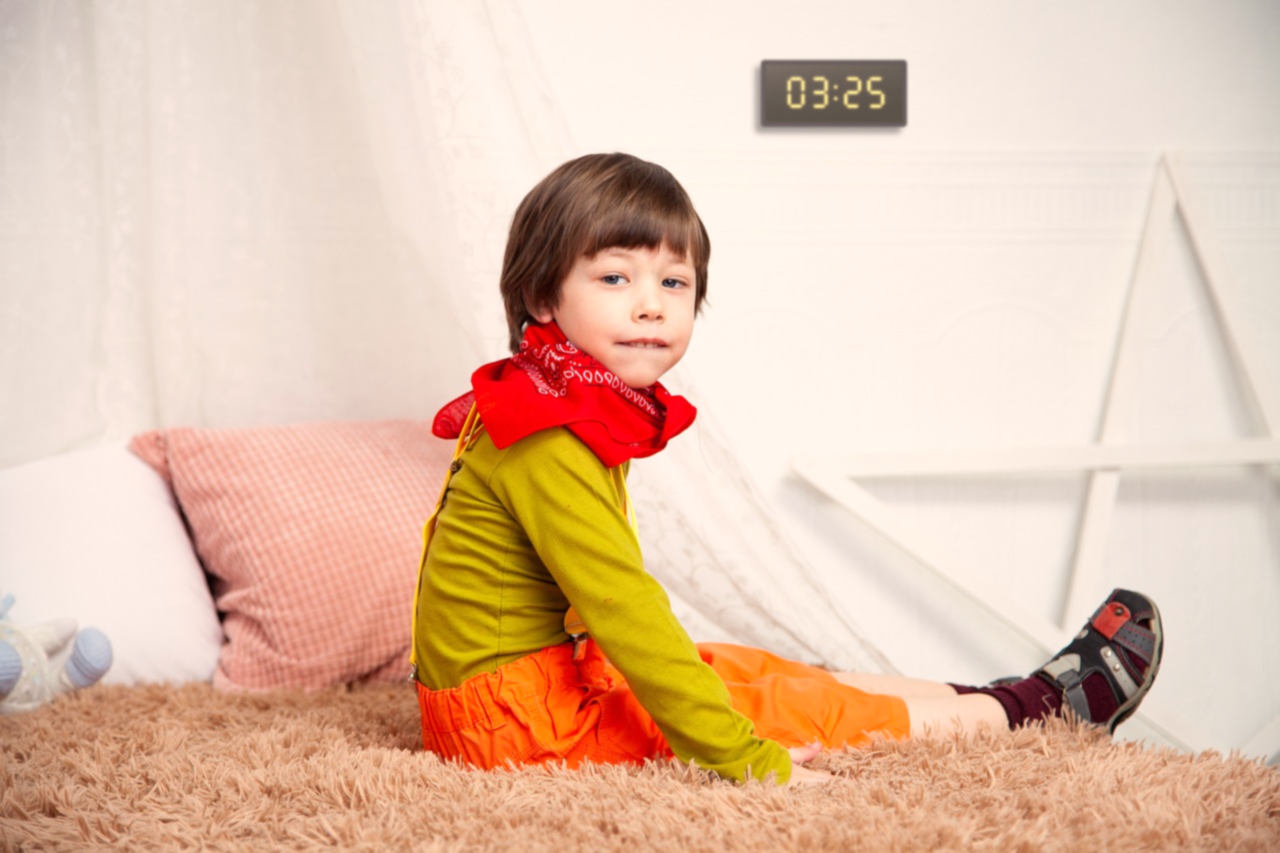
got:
**3:25**
